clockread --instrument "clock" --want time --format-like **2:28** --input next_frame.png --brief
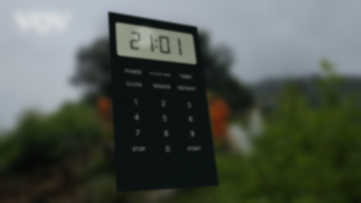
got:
**21:01**
